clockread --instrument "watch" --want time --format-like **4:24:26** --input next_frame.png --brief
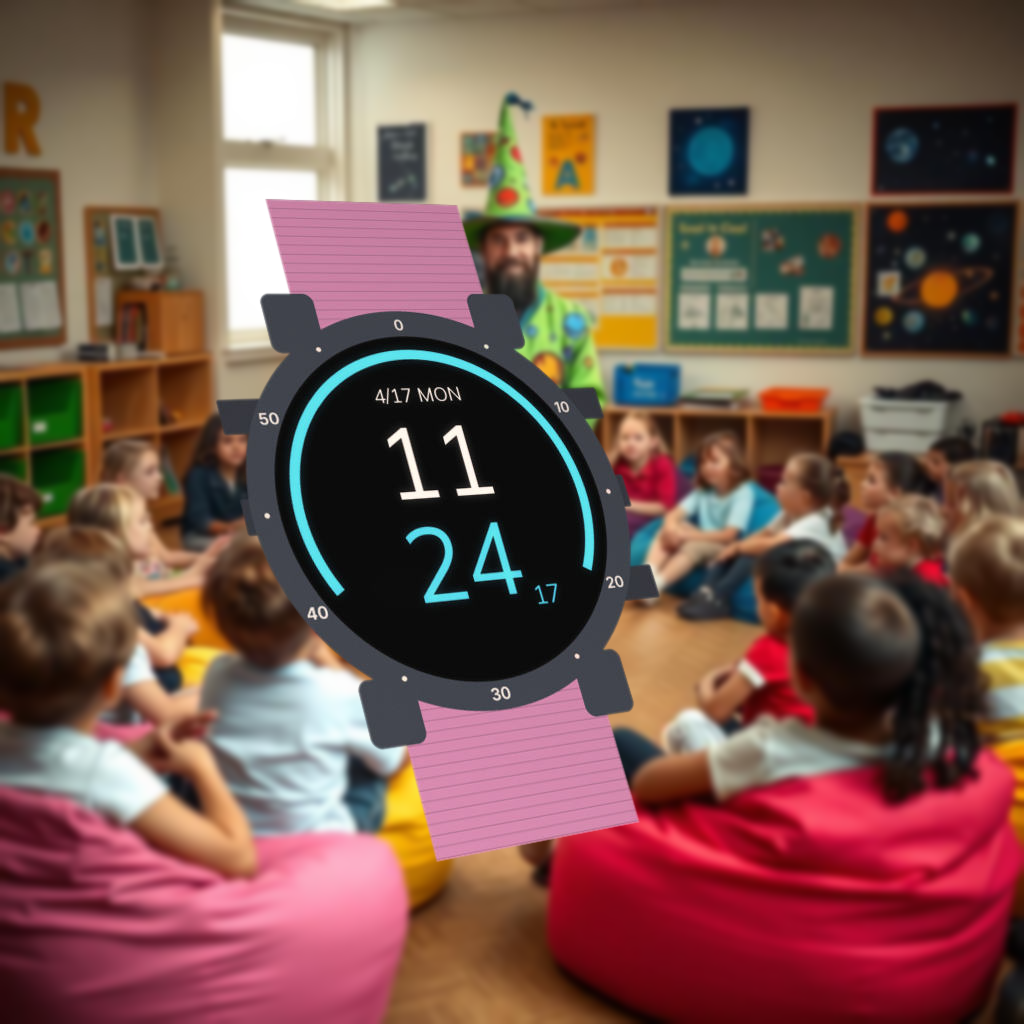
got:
**11:24:17**
